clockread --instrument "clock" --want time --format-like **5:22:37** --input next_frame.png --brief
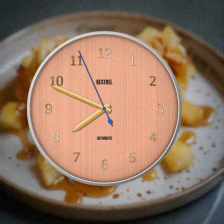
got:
**7:48:56**
